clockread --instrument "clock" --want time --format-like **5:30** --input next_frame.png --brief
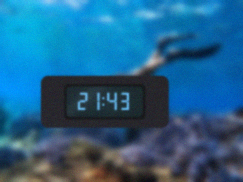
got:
**21:43**
